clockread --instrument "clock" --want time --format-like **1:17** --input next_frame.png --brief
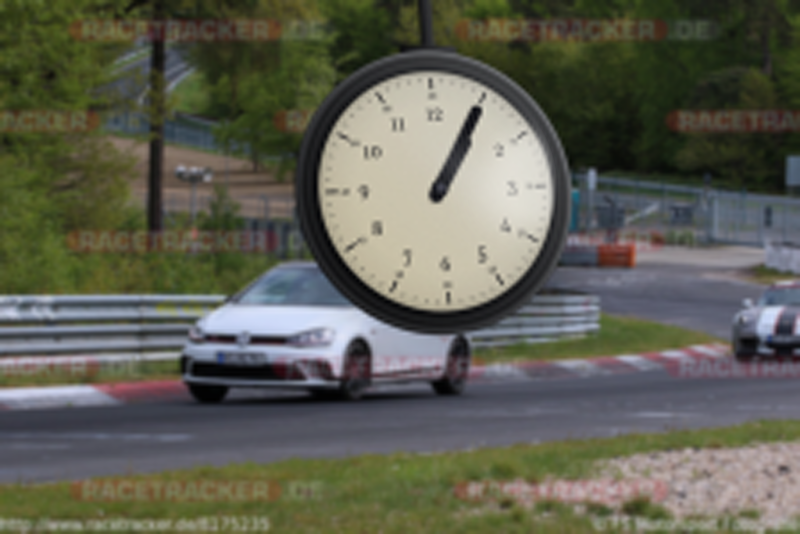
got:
**1:05**
